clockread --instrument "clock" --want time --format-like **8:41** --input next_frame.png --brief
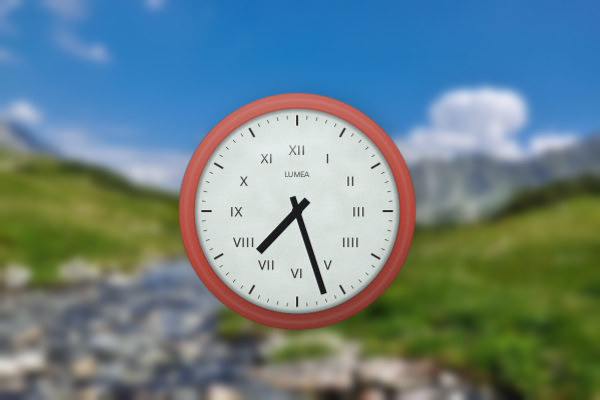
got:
**7:27**
